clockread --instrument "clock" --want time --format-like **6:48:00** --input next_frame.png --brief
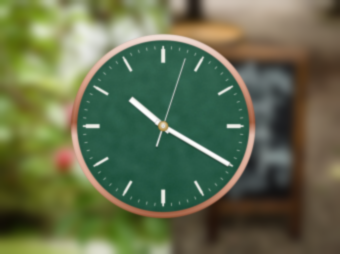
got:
**10:20:03**
